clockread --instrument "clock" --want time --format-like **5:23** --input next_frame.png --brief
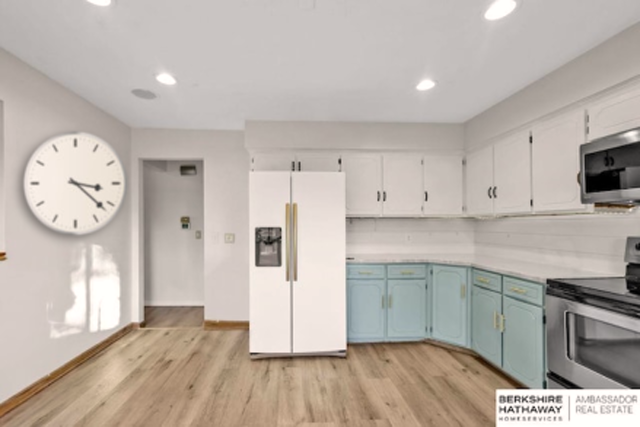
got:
**3:22**
